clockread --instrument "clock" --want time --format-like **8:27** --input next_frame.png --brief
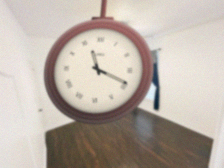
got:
**11:19**
